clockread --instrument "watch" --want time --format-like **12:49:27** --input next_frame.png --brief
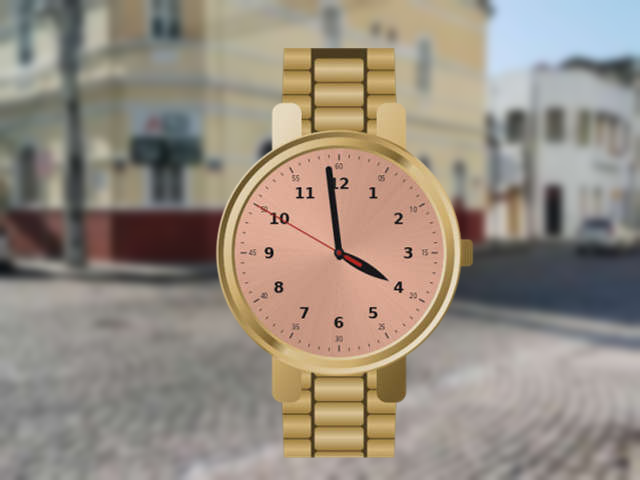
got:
**3:58:50**
